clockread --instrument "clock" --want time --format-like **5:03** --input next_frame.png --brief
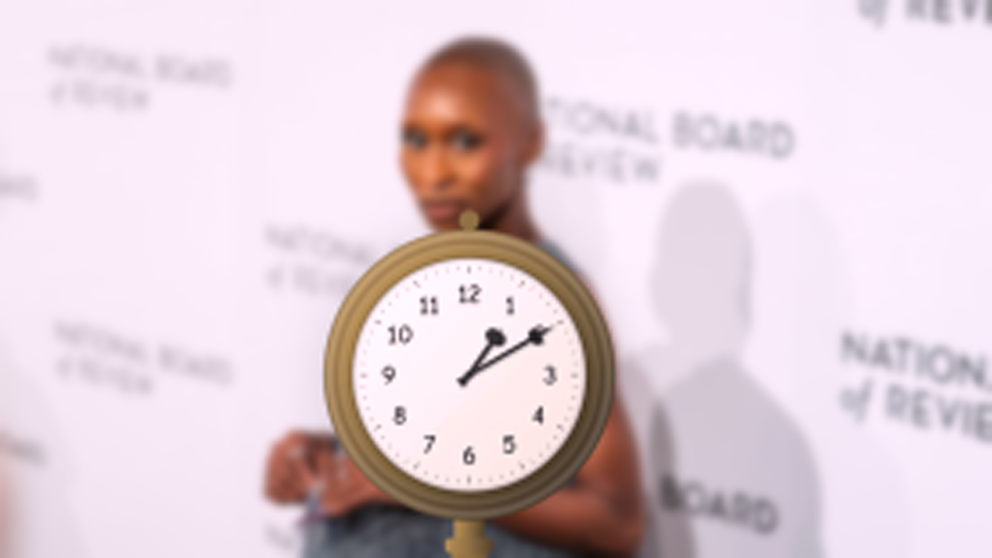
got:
**1:10**
